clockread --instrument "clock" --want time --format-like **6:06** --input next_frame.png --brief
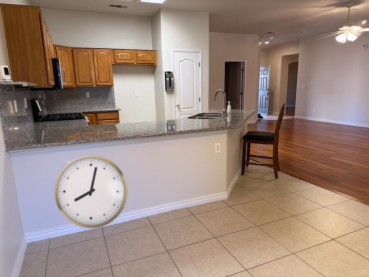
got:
**8:02**
